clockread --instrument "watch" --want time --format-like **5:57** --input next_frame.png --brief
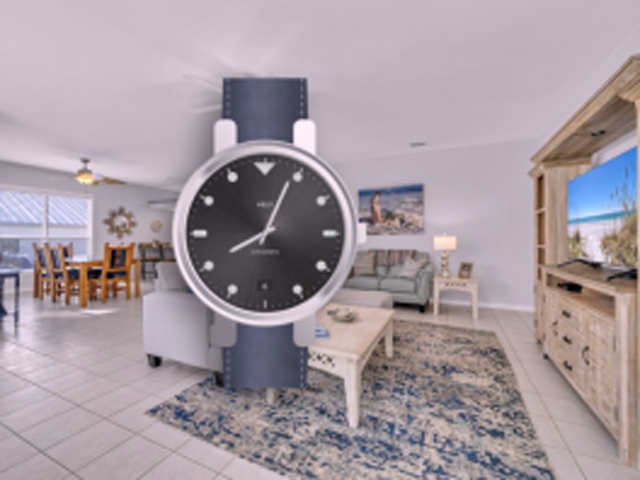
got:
**8:04**
